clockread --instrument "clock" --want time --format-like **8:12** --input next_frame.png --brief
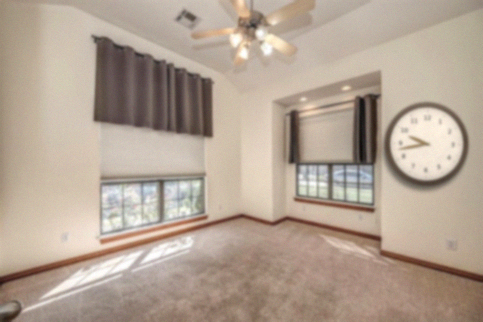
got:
**9:43**
